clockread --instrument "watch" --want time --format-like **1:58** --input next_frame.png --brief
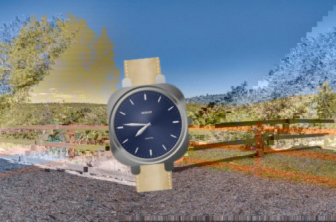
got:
**7:46**
